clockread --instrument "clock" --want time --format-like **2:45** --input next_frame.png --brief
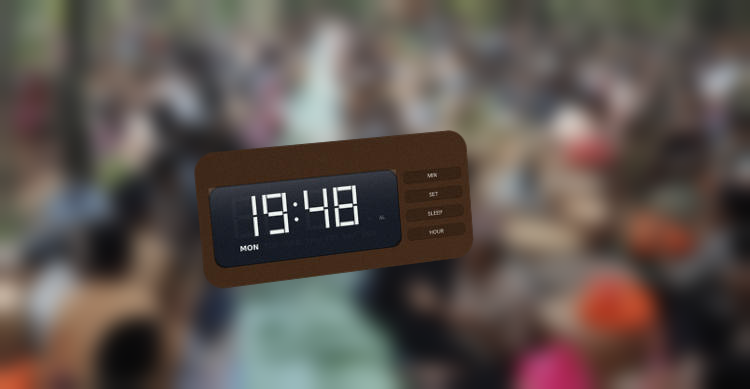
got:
**19:48**
